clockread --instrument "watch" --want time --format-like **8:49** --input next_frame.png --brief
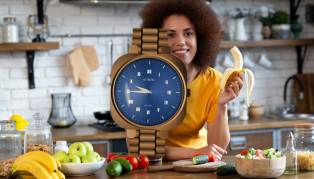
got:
**9:45**
